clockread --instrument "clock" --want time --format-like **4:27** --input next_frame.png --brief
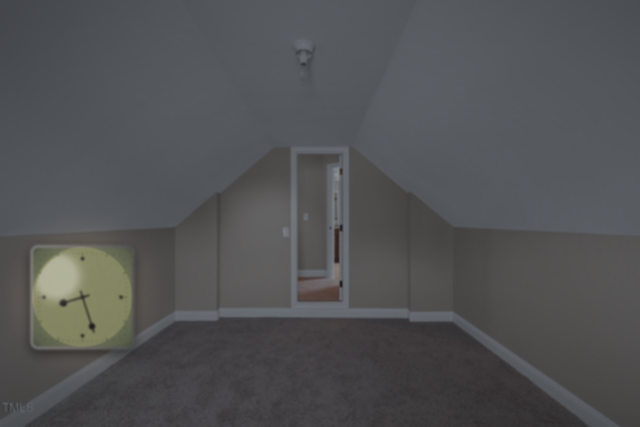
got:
**8:27**
